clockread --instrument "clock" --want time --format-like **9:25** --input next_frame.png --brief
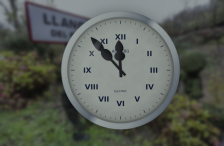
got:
**11:53**
